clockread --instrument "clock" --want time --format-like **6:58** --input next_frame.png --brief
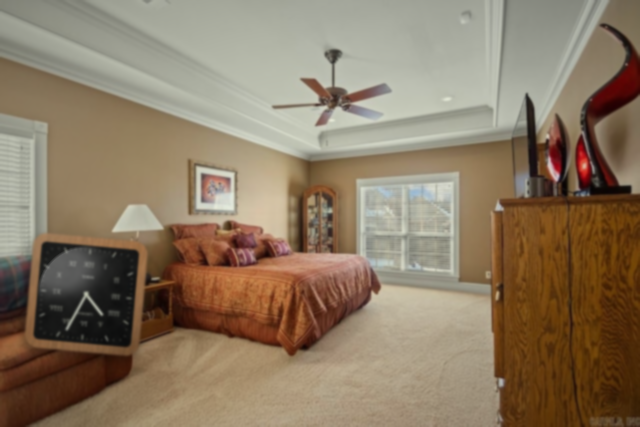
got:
**4:34**
